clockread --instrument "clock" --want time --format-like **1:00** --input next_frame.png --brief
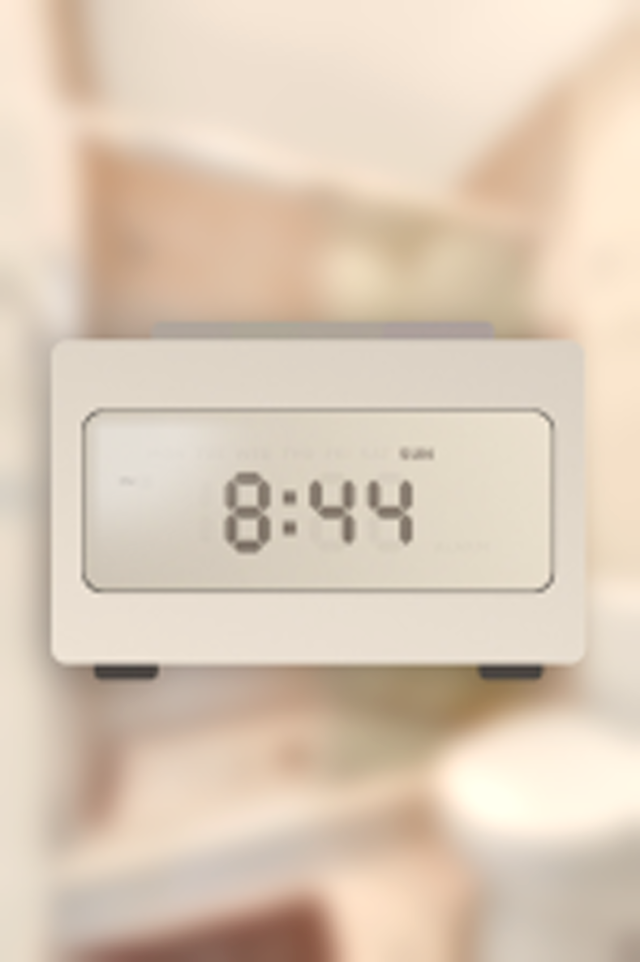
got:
**8:44**
